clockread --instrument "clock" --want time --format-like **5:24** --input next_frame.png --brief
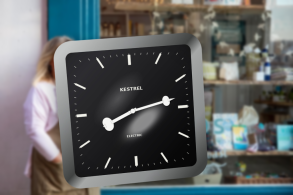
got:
**8:13**
